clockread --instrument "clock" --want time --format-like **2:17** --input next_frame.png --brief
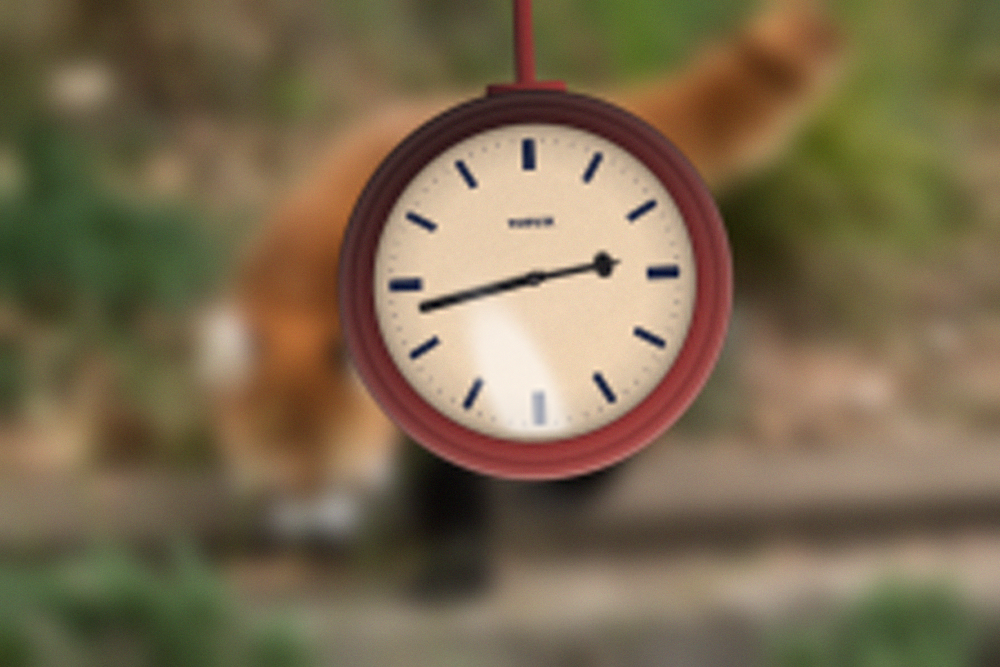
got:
**2:43**
